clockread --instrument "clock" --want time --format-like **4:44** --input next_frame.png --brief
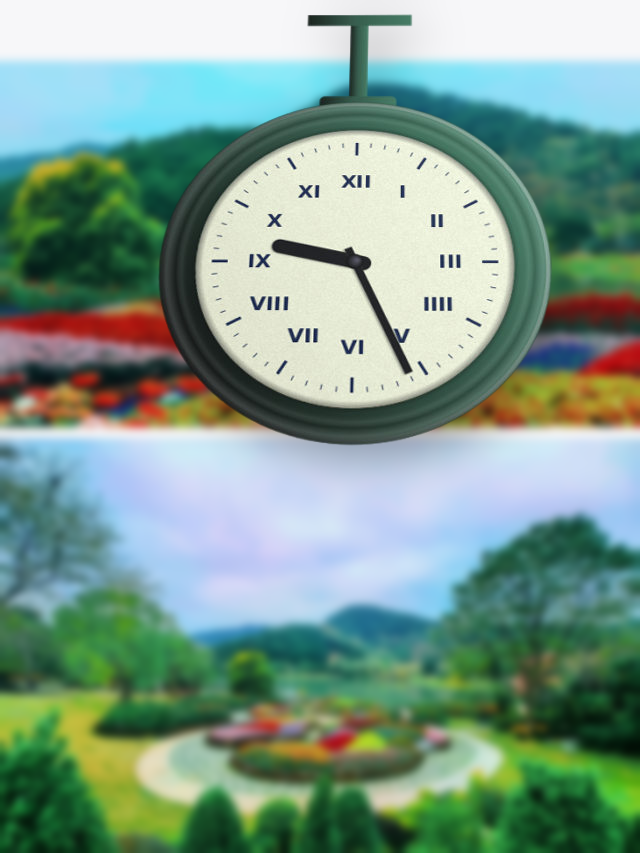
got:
**9:26**
